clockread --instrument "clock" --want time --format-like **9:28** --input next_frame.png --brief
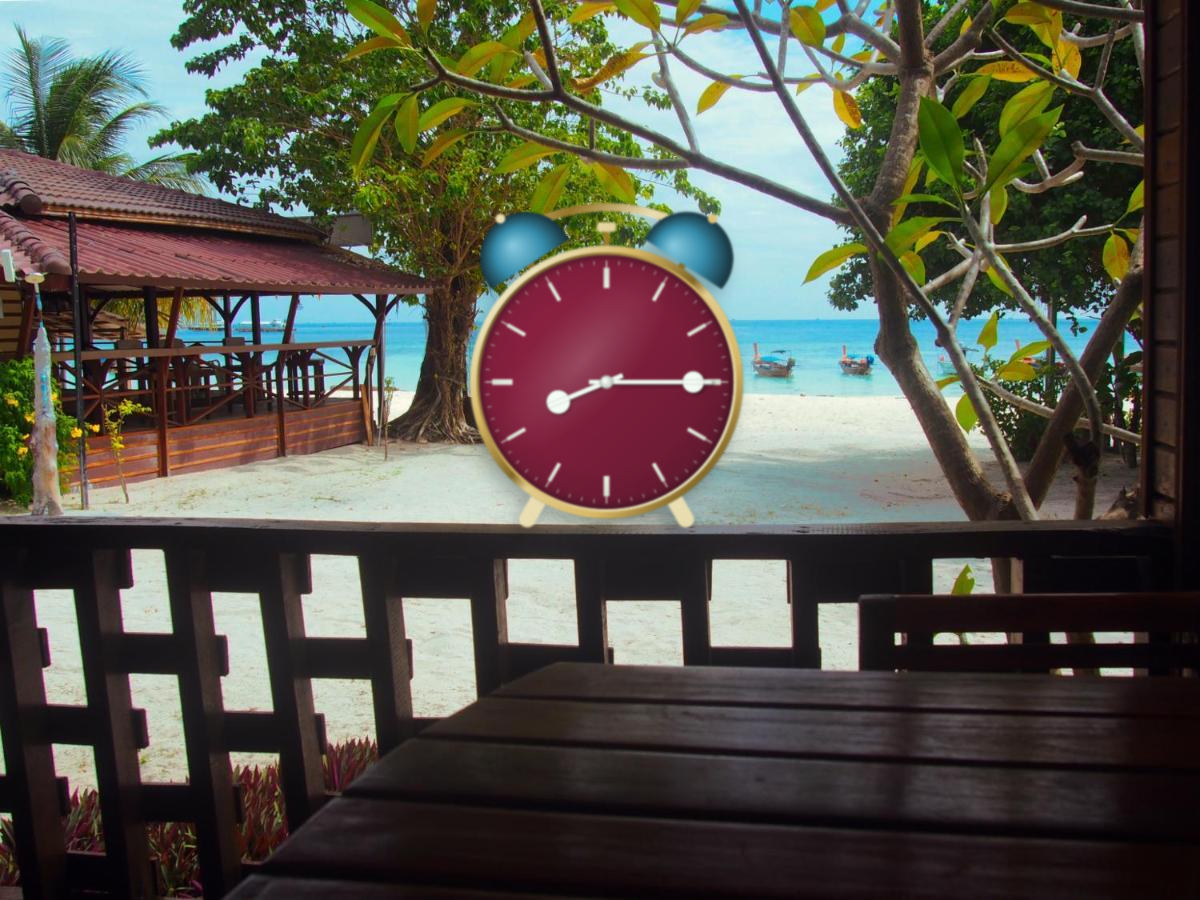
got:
**8:15**
